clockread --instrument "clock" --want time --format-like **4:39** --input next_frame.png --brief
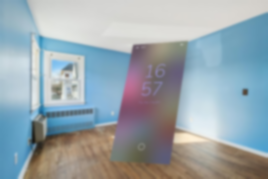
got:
**16:57**
